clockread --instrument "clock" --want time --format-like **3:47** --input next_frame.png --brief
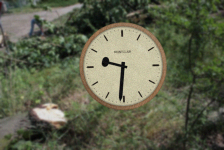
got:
**9:31**
